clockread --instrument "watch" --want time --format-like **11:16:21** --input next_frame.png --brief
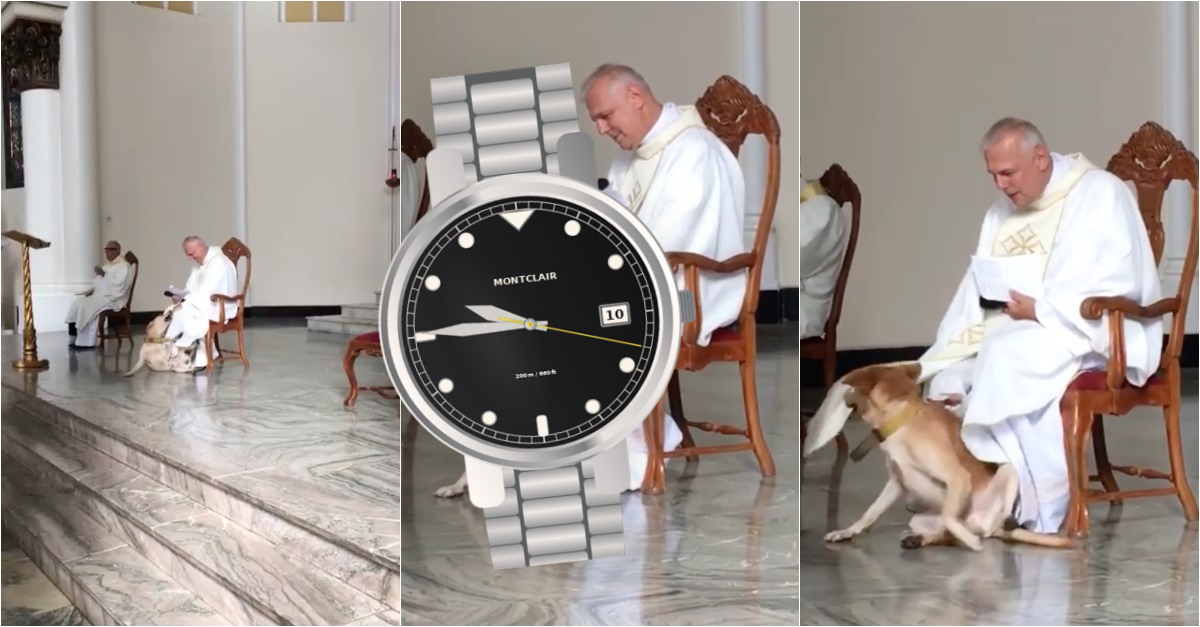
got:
**9:45:18**
